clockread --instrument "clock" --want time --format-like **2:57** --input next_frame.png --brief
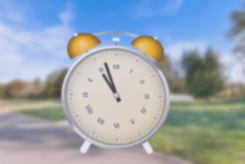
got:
**10:57**
